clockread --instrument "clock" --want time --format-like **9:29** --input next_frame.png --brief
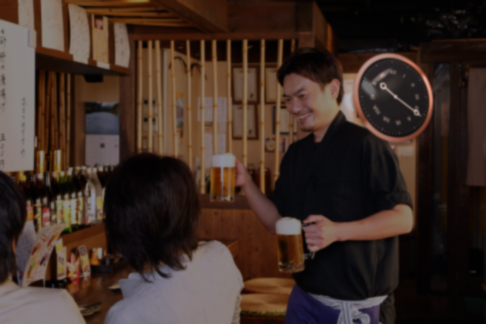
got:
**10:21**
